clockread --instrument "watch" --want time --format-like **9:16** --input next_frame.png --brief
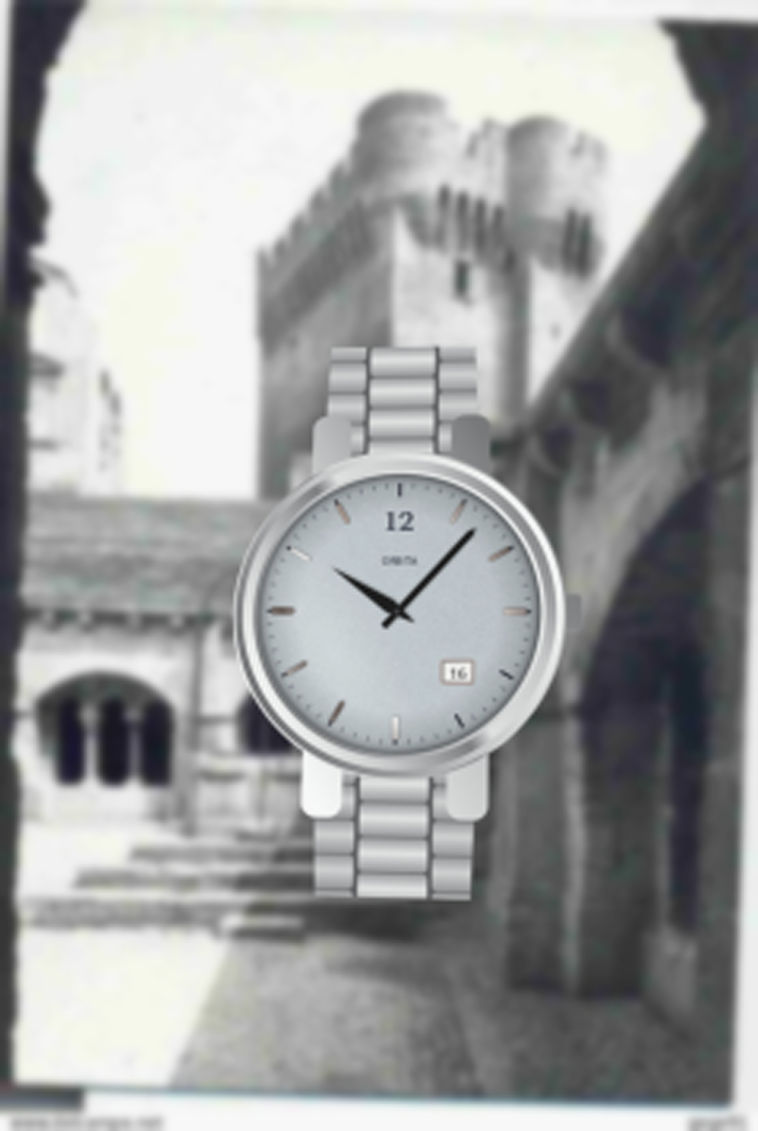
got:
**10:07**
